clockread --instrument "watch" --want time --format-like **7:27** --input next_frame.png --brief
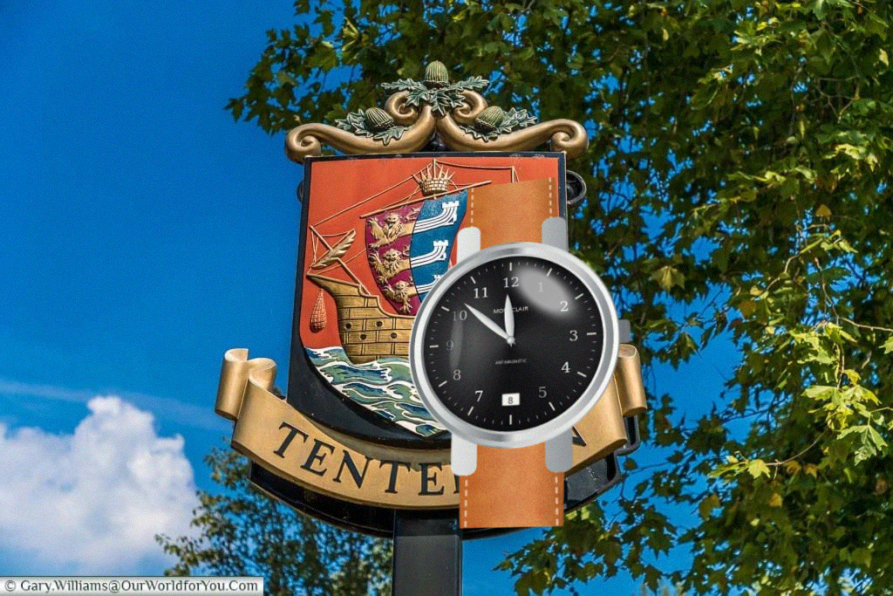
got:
**11:52**
